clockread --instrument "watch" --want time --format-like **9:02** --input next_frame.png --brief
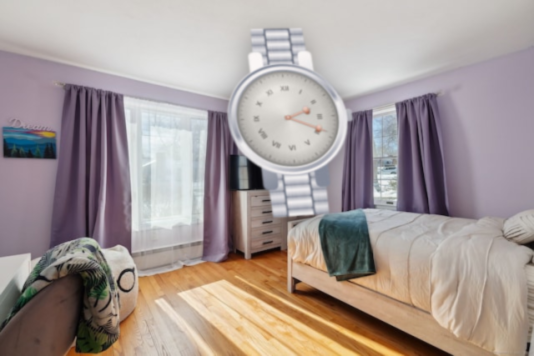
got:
**2:19**
